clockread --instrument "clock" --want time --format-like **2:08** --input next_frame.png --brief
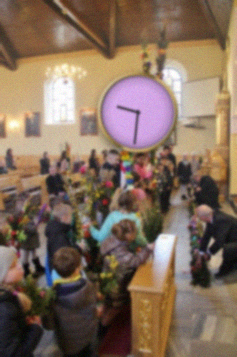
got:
**9:31**
